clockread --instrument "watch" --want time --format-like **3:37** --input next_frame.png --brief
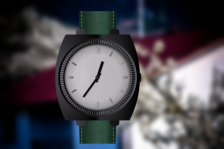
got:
**12:36**
